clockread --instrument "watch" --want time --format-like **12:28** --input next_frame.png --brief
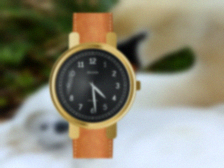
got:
**4:29**
